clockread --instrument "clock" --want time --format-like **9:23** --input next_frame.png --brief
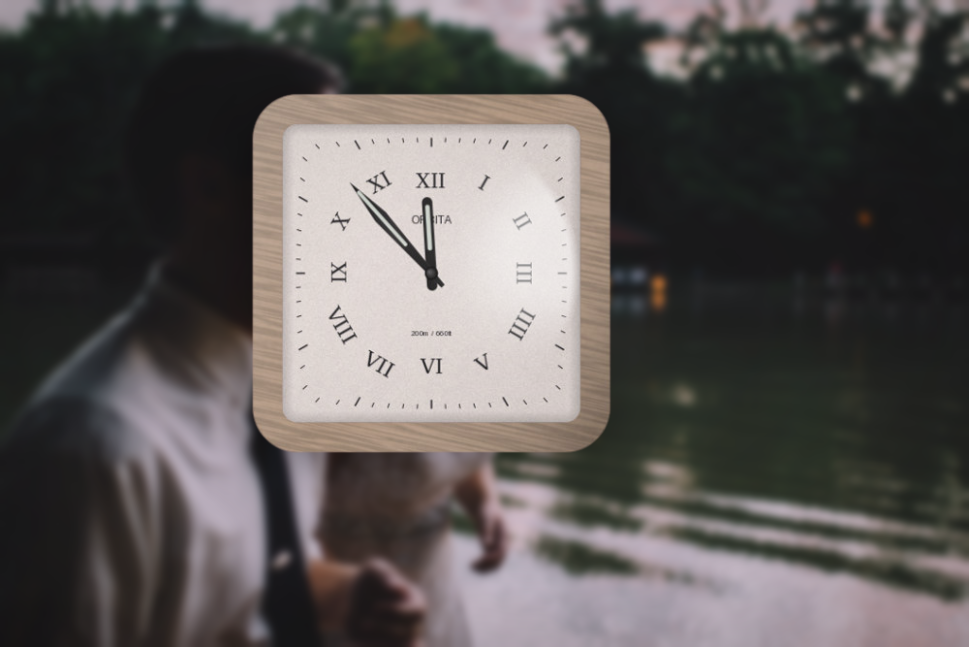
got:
**11:53**
